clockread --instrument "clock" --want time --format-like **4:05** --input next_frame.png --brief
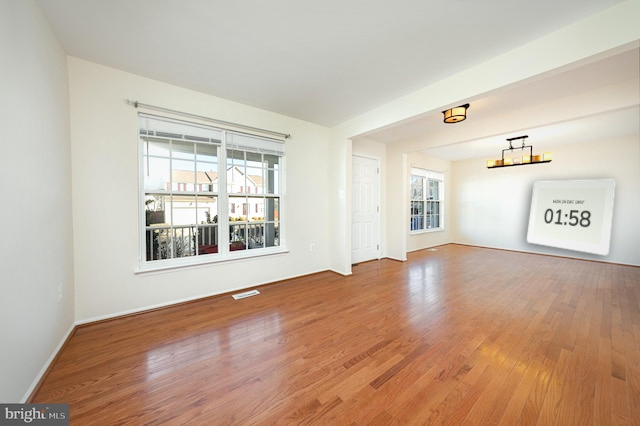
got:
**1:58**
